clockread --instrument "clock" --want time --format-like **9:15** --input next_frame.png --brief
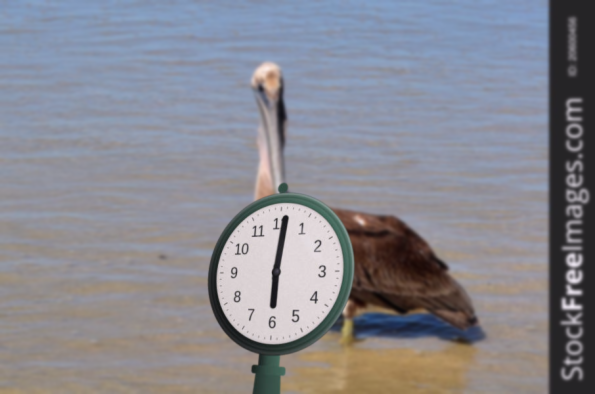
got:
**6:01**
